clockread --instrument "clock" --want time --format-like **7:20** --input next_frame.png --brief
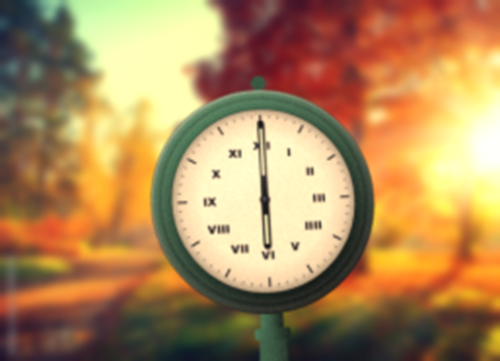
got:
**6:00**
